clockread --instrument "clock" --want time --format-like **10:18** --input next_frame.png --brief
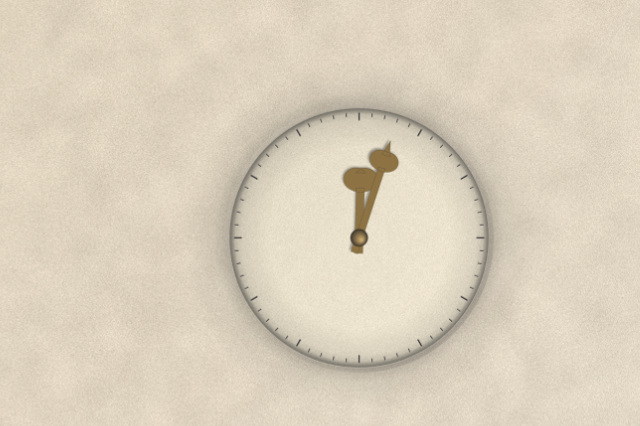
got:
**12:03**
